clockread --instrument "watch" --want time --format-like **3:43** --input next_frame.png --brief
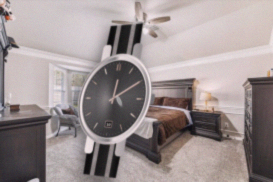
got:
**12:10**
